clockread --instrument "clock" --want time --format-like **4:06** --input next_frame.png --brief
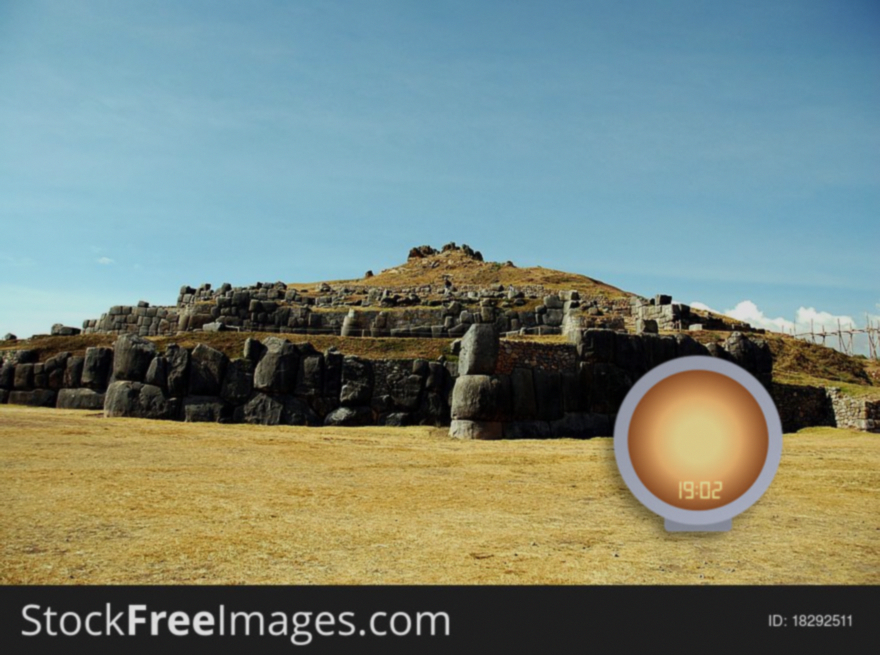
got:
**19:02**
